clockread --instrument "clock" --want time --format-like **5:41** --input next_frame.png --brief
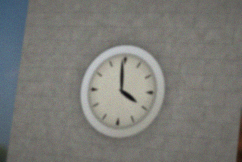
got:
**3:59**
